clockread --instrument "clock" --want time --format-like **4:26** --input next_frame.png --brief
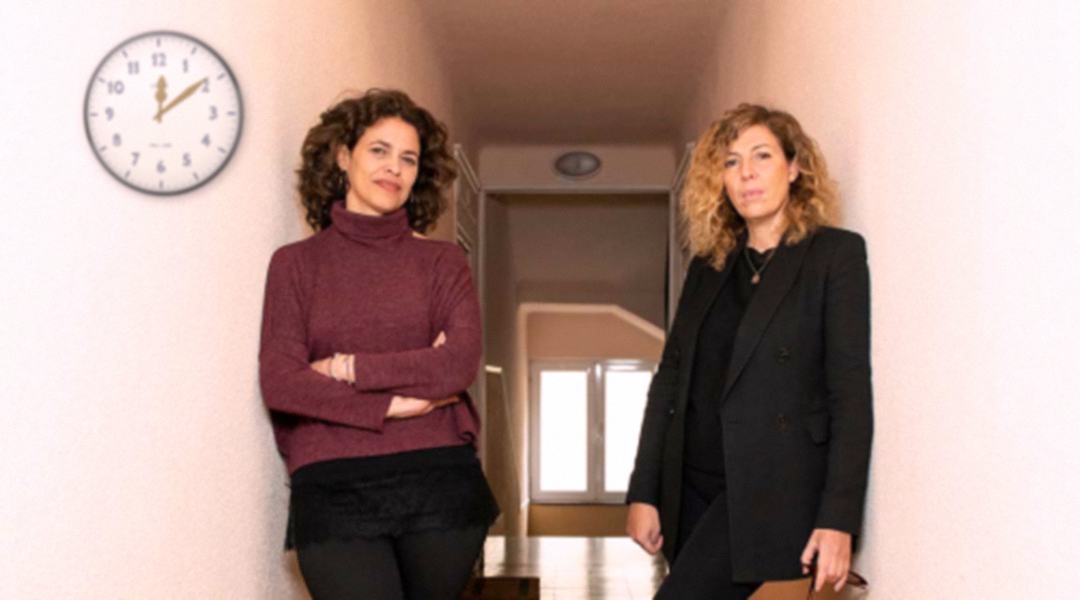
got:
**12:09**
